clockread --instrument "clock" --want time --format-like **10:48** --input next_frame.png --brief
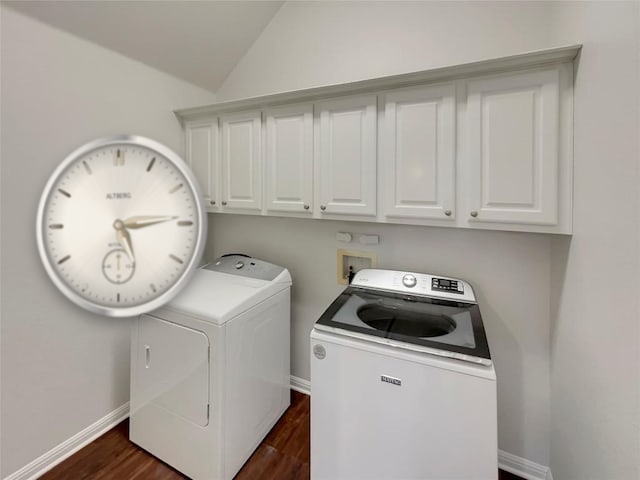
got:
**5:14**
